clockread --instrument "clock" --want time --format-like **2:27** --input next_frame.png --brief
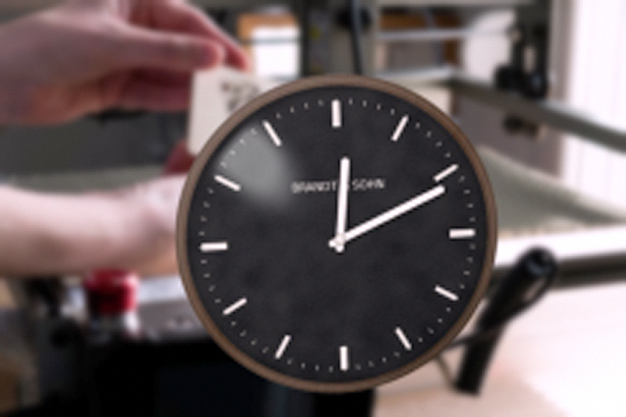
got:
**12:11**
